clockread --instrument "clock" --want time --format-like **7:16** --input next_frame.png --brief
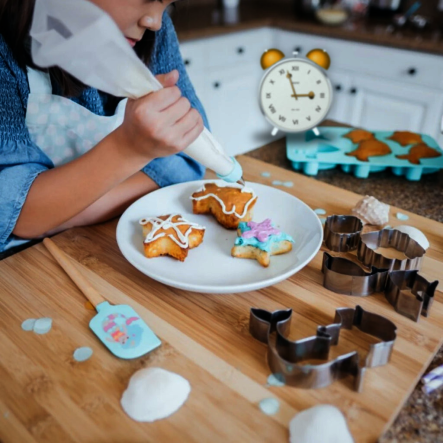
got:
**2:57**
